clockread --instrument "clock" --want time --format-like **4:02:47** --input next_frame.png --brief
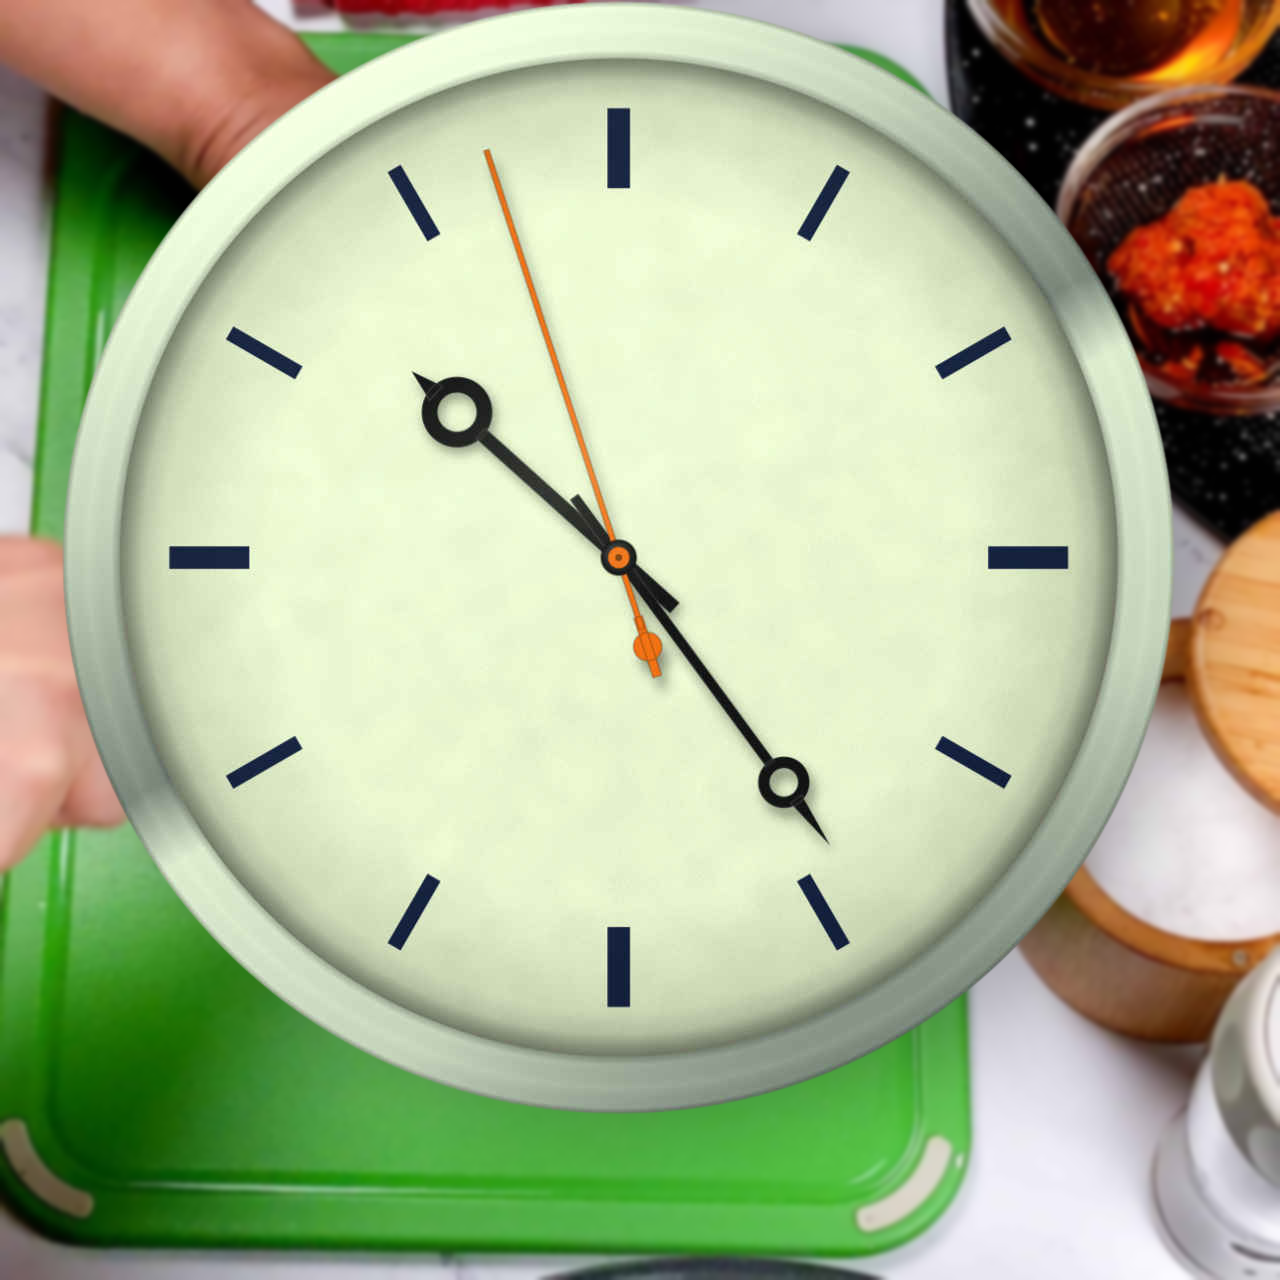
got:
**10:23:57**
